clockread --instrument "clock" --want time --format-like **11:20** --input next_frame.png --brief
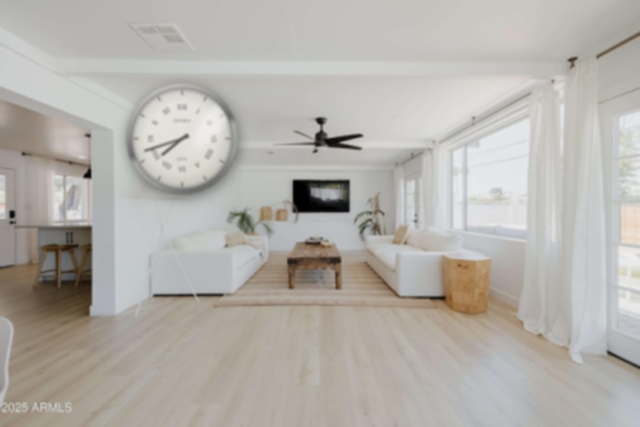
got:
**7:42**
